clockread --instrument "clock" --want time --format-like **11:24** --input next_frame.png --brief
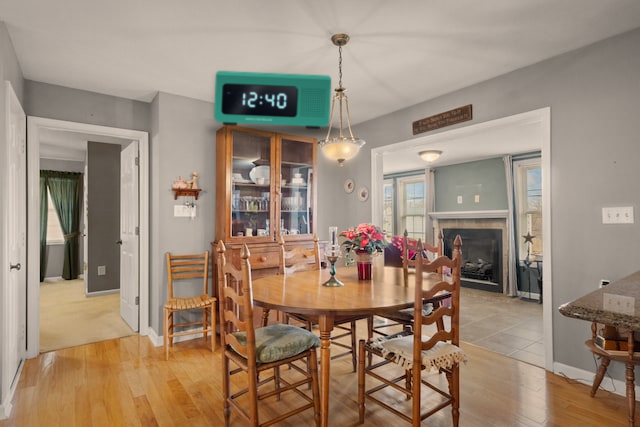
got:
**12:40**
